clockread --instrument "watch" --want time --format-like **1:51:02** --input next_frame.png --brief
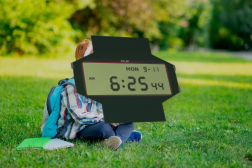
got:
**6:25:44**
